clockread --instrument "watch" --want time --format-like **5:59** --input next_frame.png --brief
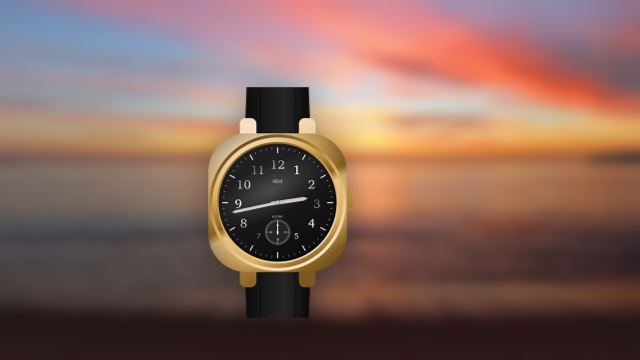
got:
**2:43**
